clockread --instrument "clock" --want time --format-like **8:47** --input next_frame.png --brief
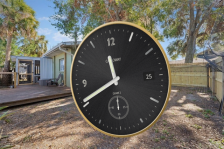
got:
**11:41**
